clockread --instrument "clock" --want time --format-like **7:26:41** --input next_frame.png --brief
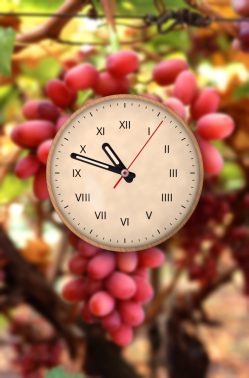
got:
**10:48:06**
